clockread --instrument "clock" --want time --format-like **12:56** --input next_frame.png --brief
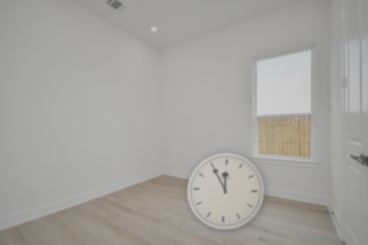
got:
**11:55**
